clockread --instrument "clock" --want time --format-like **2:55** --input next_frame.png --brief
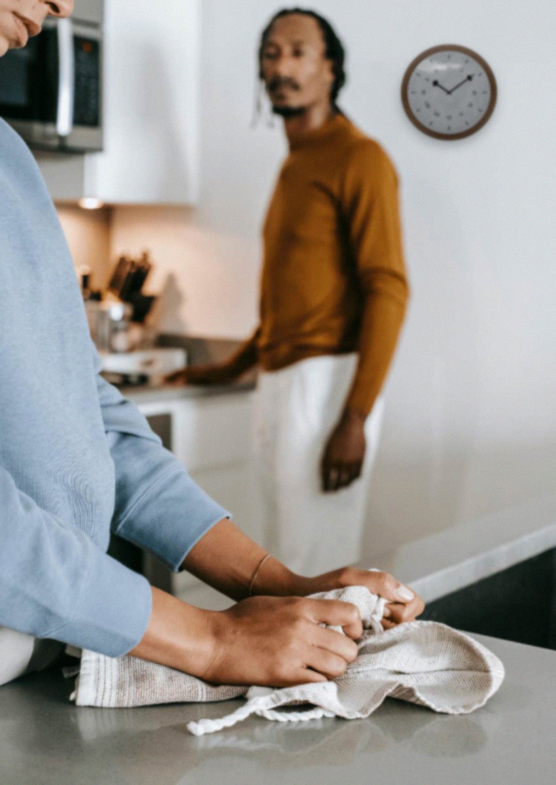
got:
**10:09**
